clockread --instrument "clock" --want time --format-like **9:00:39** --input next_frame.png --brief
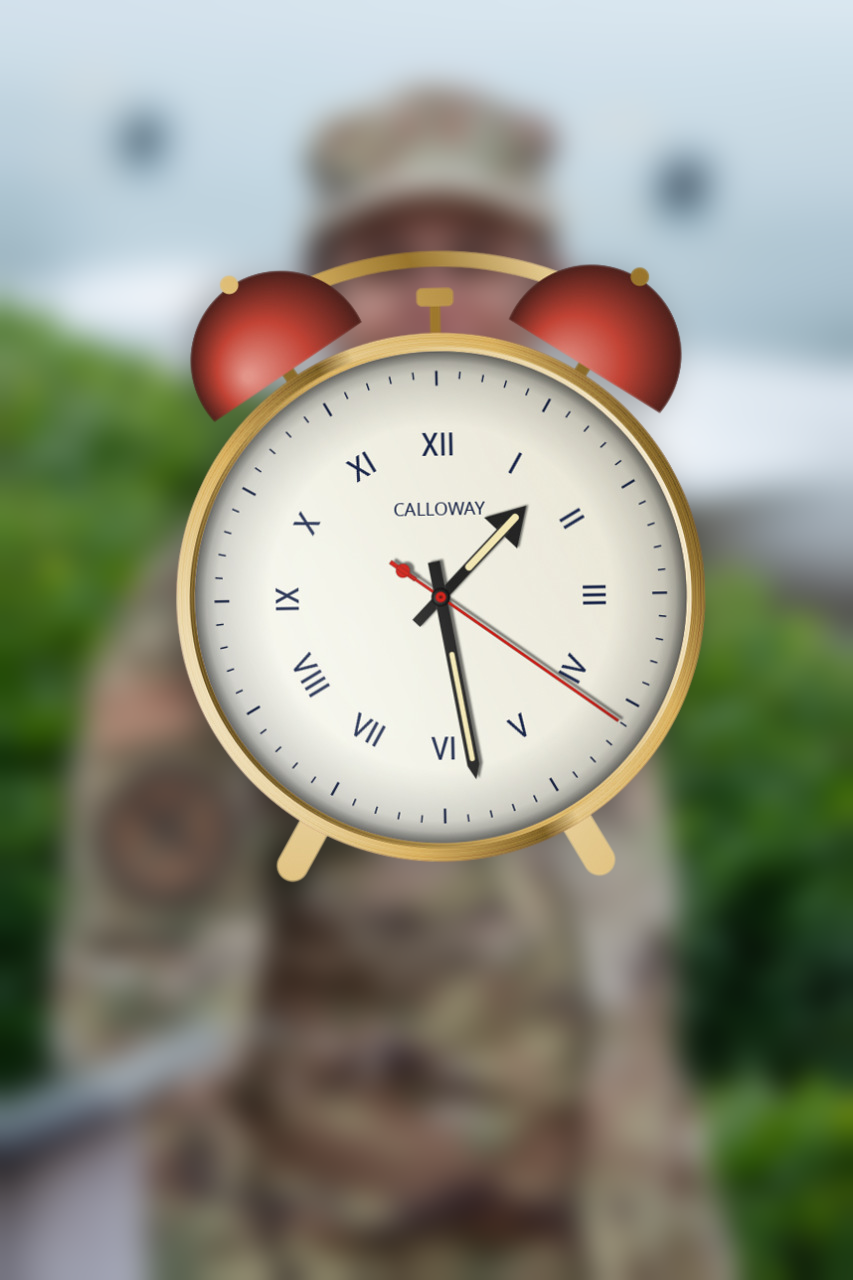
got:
**1:28:21**
